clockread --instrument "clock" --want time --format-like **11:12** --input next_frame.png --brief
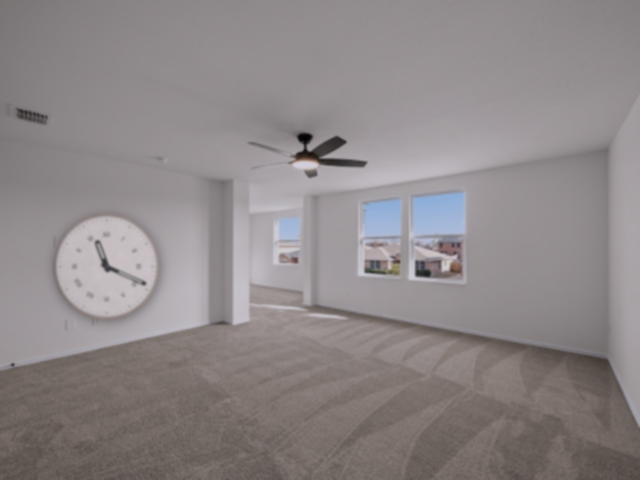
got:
**11:19**
